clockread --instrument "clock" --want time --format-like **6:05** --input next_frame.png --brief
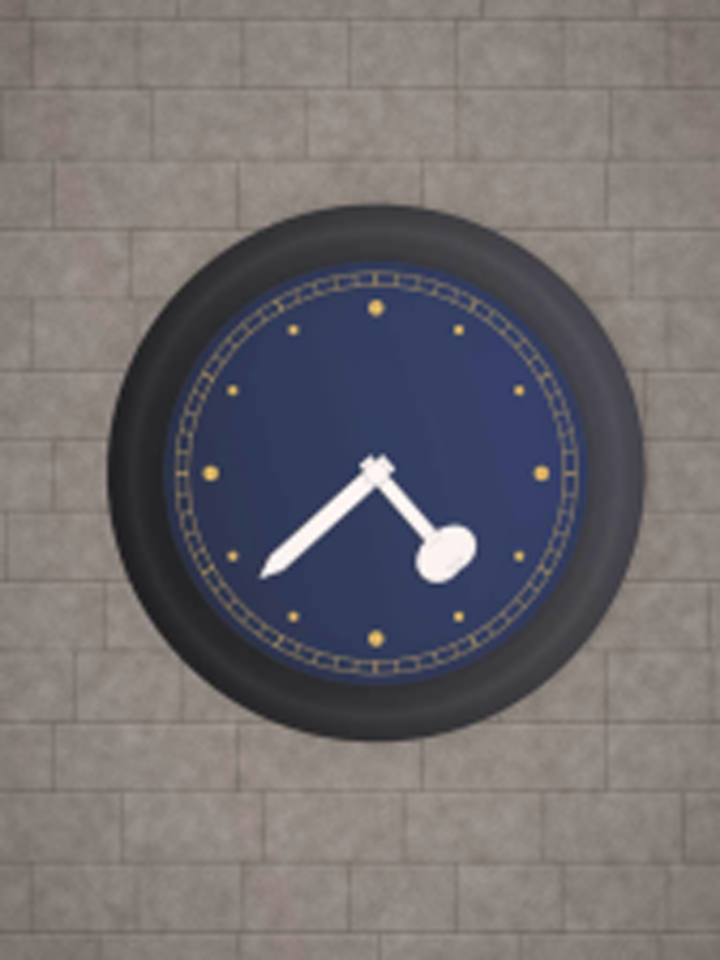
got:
**4:38**
